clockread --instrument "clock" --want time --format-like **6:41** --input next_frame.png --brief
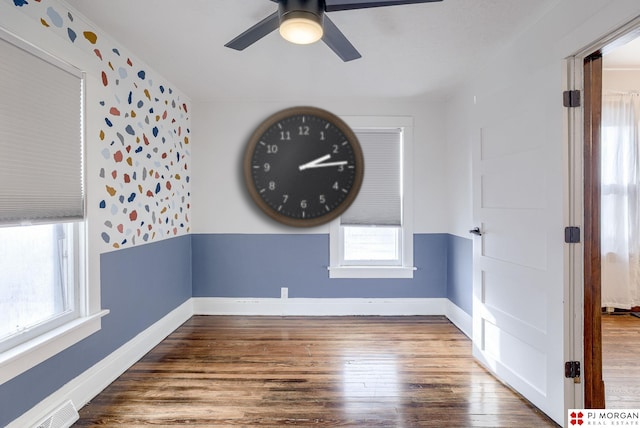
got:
**2:14**
